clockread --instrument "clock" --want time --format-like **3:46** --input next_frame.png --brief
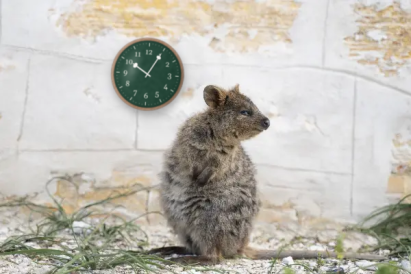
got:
**10:05**
